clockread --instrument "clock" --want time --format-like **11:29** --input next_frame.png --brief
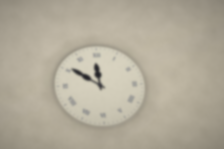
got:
**11:51**
